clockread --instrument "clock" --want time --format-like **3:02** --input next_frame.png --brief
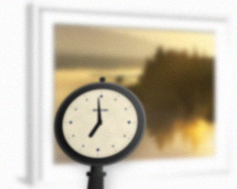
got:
**6:59**
